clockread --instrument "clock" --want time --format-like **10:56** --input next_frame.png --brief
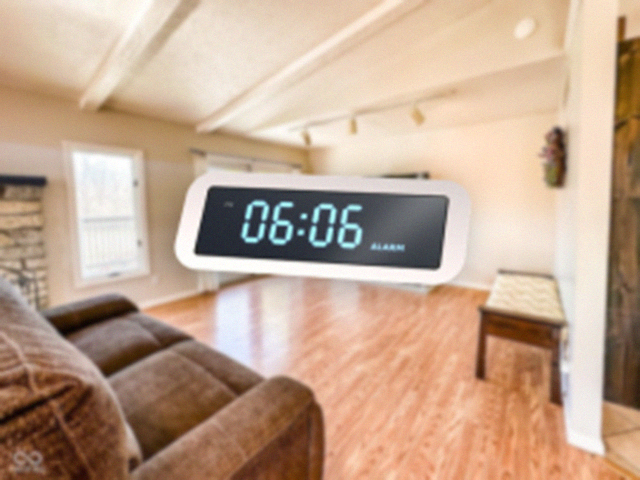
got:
**6:06**
